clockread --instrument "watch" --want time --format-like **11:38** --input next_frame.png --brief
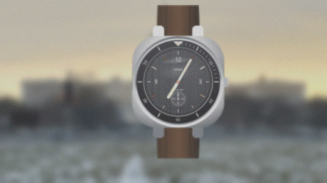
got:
**7:05**
